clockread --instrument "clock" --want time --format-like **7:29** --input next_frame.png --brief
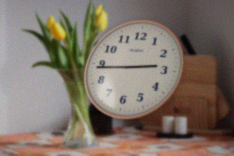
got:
**2:44**
